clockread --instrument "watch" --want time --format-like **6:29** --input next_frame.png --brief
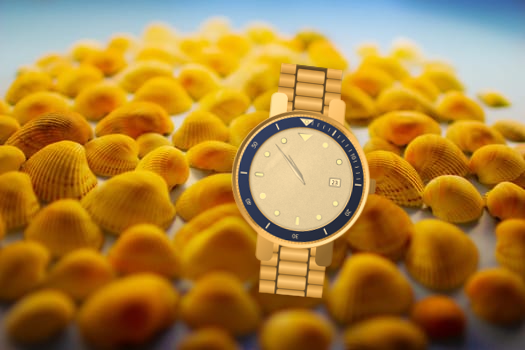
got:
**10:53**
